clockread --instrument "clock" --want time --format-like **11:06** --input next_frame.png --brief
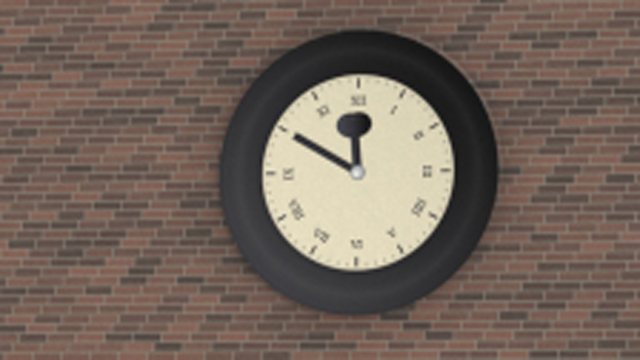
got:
**11:50**
